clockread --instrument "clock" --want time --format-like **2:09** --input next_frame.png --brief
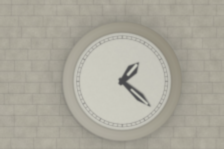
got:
**1:22**
